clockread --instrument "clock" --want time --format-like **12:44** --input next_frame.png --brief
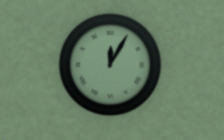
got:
**12:05**
